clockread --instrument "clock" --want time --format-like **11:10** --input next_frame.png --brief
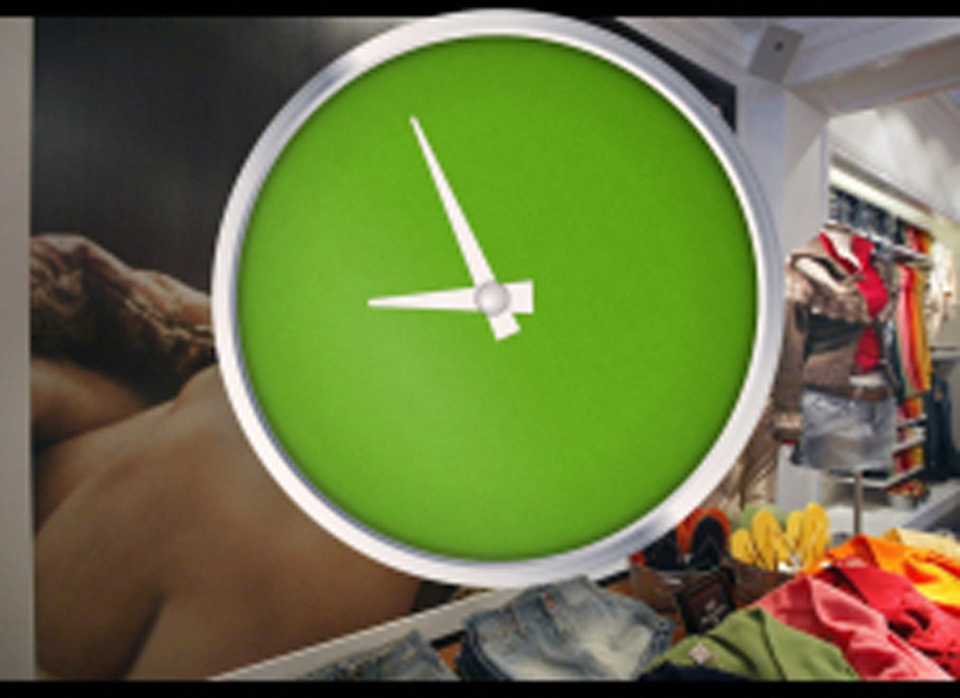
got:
**8:56**
